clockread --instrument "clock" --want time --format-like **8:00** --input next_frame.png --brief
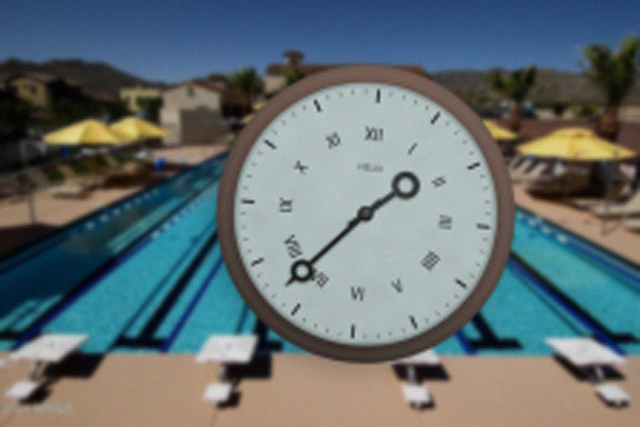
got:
**1:37**
